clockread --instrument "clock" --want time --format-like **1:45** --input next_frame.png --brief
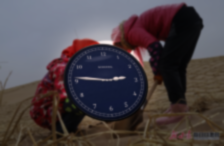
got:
**2:46**
